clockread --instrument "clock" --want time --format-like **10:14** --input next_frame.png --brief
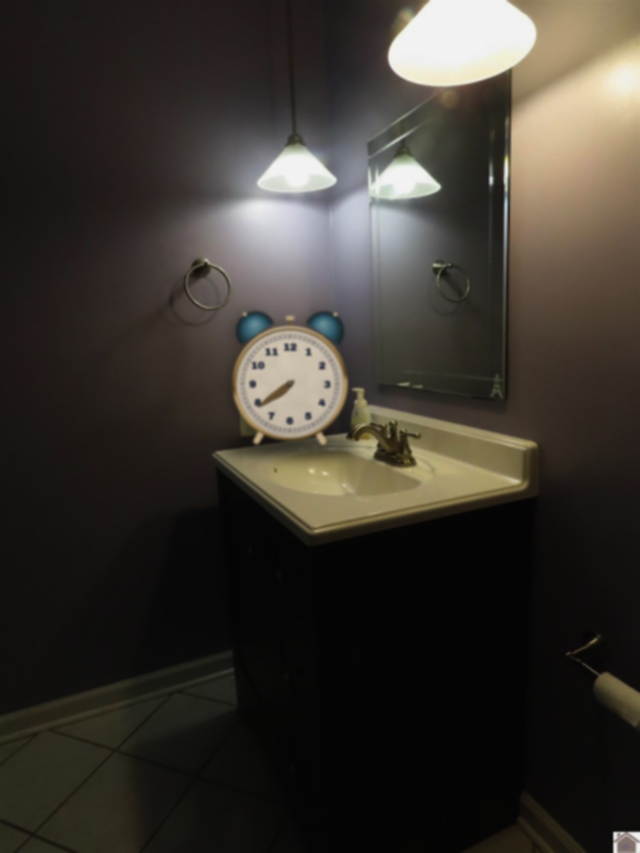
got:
**7:39**
